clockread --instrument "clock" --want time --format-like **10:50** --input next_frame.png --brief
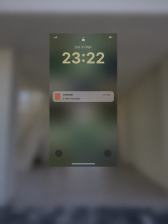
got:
**23:22**
